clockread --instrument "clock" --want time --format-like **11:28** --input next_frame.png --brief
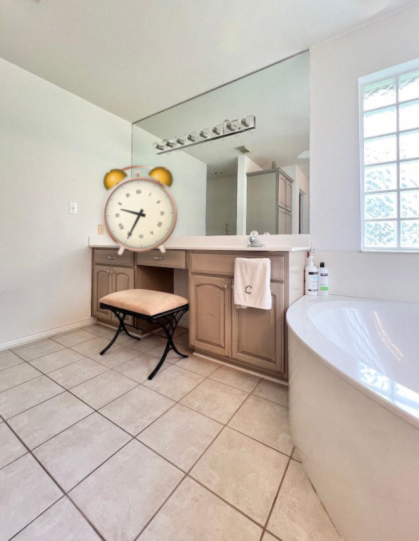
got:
**9:35**
